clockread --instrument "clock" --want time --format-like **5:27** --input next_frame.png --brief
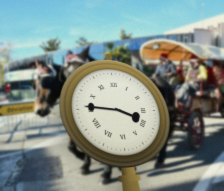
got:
**3:46**
